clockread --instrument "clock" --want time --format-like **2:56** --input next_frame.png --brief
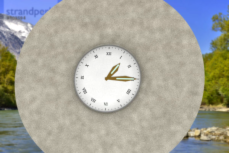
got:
**1:15**
